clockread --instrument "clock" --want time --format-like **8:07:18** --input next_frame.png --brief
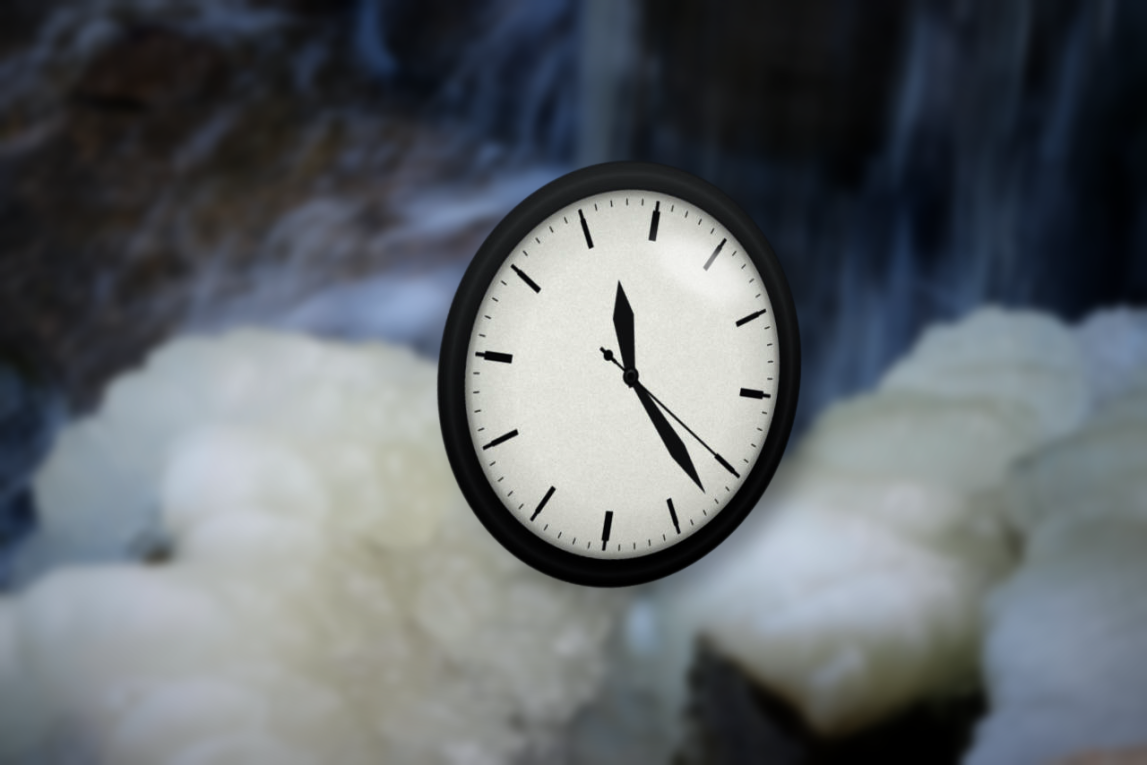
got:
**11:22:20**
